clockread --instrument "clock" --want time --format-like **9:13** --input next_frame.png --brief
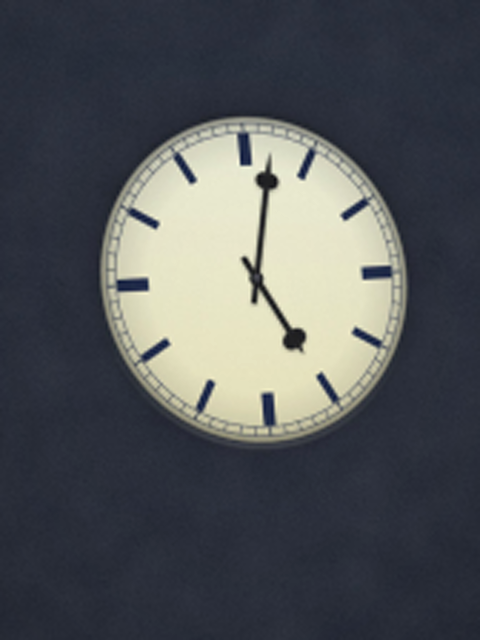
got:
**5:02**
